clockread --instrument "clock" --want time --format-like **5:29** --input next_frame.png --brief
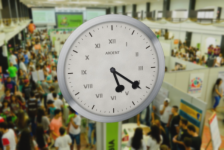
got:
**5:21**
